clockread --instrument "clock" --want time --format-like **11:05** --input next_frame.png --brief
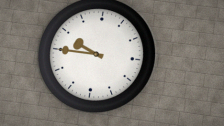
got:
**9:45**
